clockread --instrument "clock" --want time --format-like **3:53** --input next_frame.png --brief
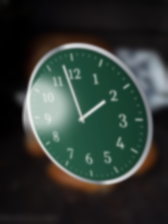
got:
**1:58**
